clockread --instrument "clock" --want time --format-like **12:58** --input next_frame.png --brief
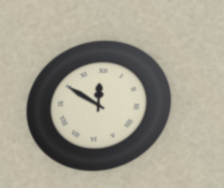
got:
**11:50**
